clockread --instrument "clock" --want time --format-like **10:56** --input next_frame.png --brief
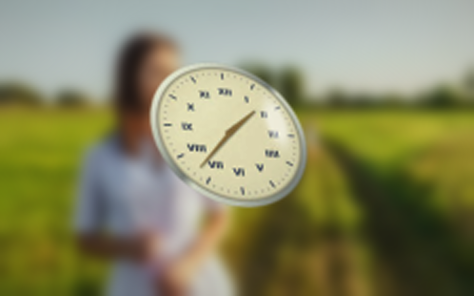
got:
**1:37**
